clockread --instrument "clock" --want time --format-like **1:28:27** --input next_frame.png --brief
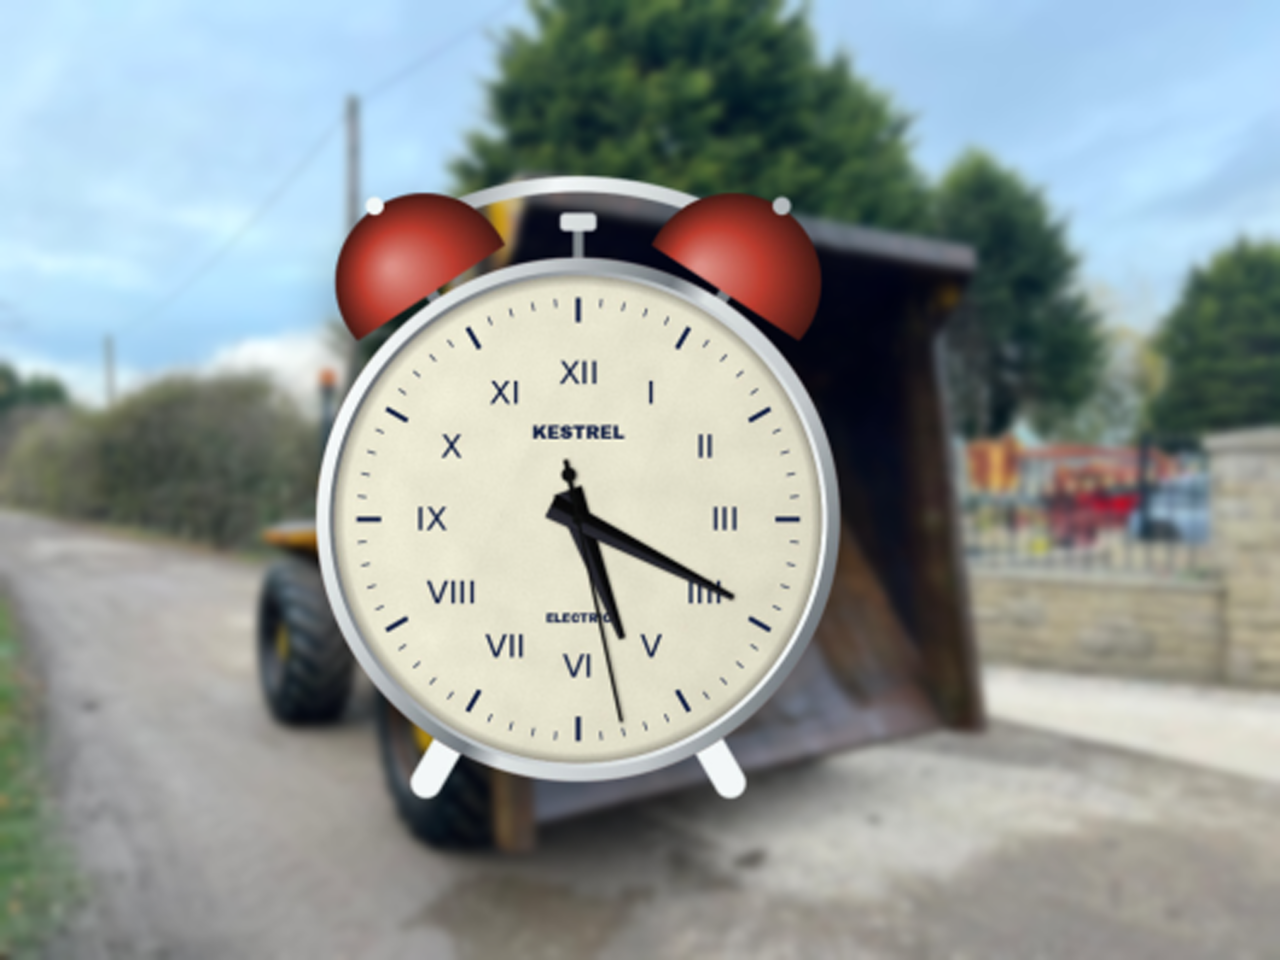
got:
**5:19:28**
